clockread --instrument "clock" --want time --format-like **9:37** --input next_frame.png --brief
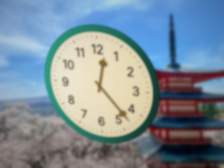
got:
**12:23**
